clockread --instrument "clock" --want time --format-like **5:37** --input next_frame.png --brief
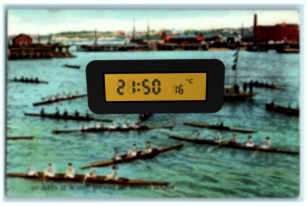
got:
**21:50**
